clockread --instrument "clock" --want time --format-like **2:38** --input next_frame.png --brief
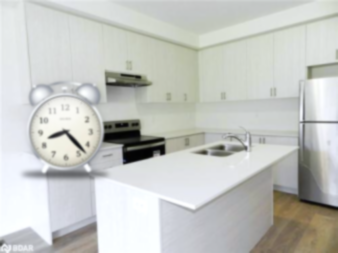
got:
**8:23**
